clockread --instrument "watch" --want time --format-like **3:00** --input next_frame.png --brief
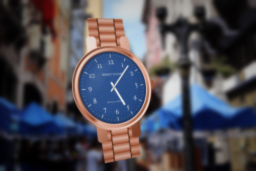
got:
**5:07**
